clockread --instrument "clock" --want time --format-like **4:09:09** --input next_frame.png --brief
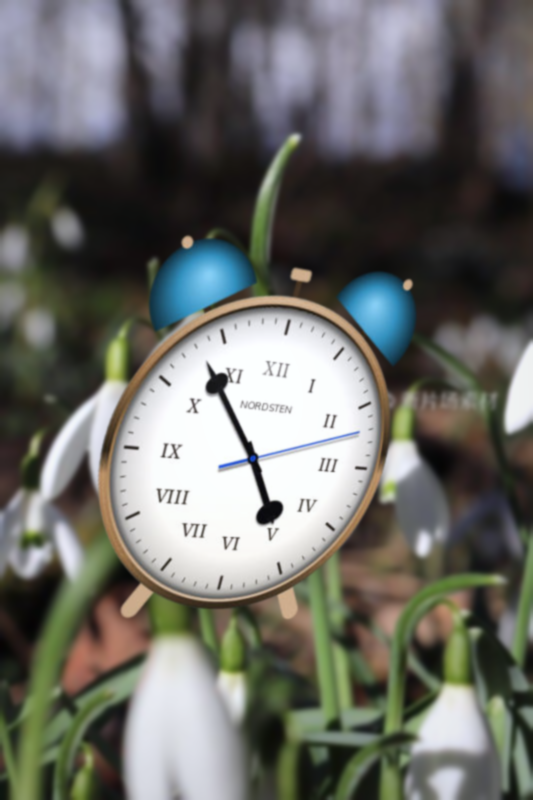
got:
**4:53:12**
